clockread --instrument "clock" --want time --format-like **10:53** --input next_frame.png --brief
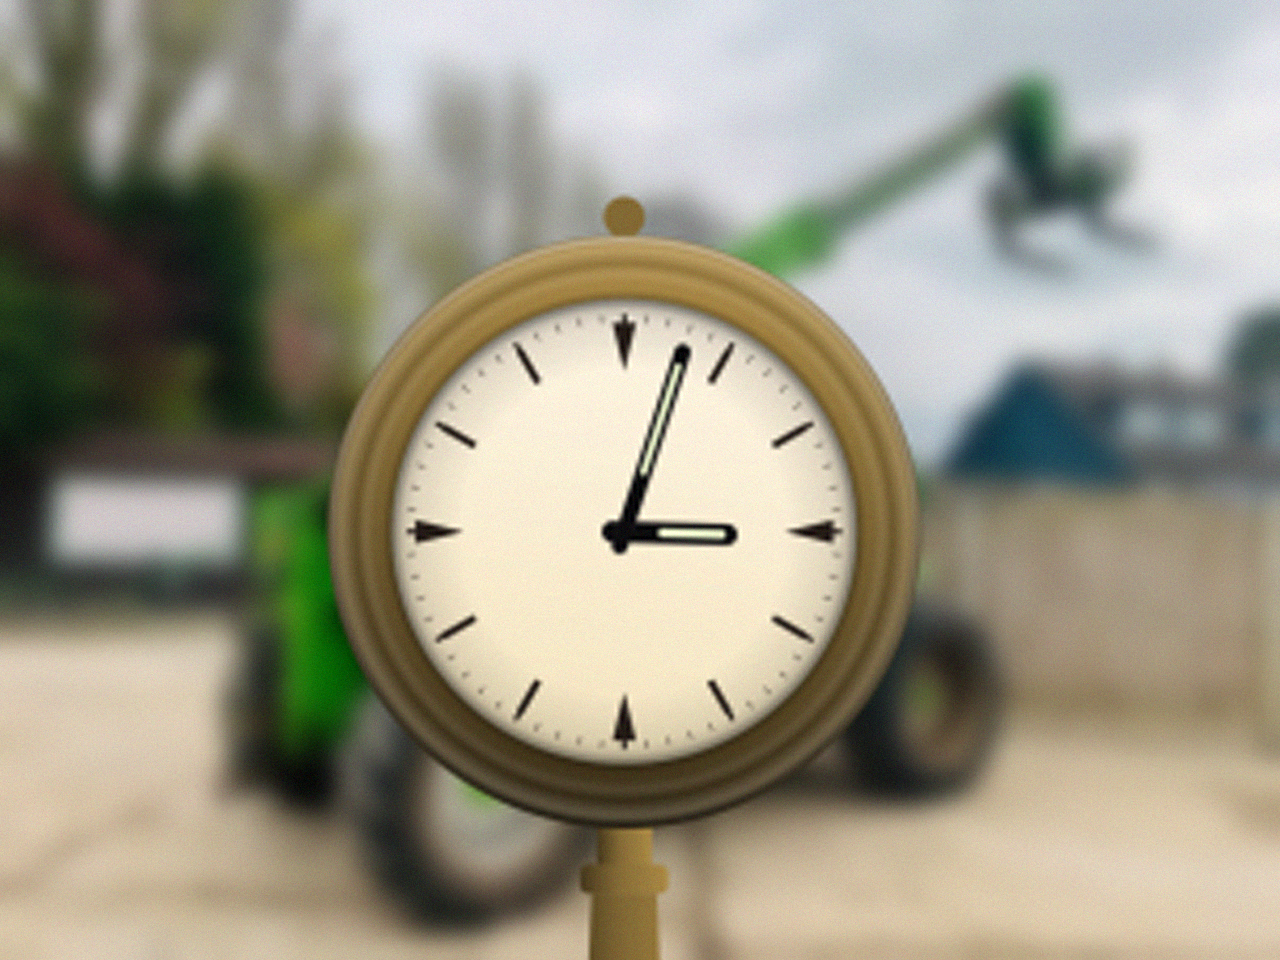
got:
**3:03**
